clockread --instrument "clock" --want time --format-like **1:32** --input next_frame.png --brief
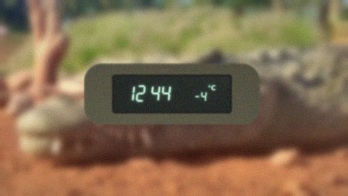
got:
**12:44**
